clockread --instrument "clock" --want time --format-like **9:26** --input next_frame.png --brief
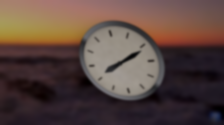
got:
**8:11**
